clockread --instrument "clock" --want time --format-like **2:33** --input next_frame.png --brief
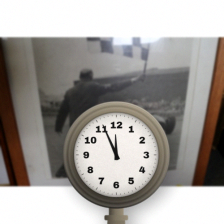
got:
**11:56**
